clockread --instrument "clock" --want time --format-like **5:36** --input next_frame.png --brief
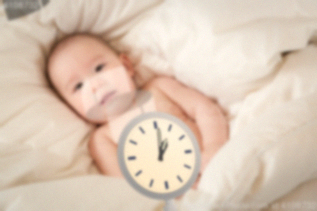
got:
**1:01**
